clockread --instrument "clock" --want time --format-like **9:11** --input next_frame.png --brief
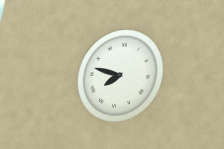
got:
**7:47**
